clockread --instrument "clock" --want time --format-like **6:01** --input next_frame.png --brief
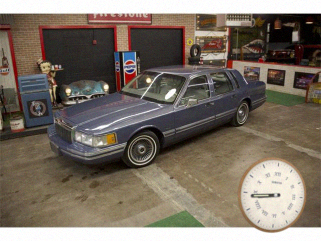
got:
**8:44**
